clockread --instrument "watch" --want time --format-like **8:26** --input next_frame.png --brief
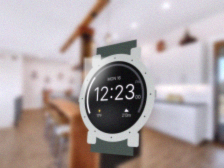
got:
**12:23**
